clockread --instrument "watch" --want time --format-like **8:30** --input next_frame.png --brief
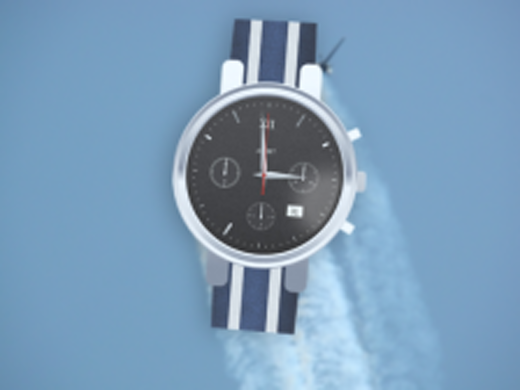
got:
**2:59**
